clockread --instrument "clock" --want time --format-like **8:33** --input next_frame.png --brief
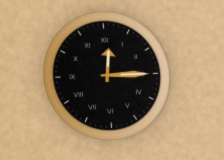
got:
**12:15**
